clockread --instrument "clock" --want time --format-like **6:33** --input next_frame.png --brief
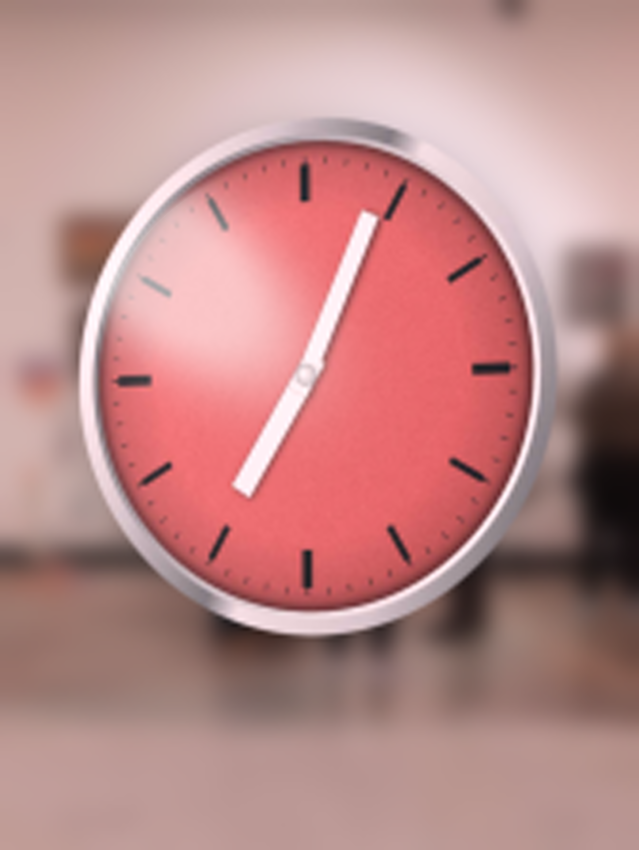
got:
**7:04**
